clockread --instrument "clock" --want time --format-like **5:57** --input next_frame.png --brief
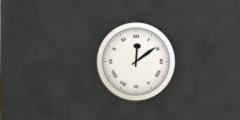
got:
**12:09**
